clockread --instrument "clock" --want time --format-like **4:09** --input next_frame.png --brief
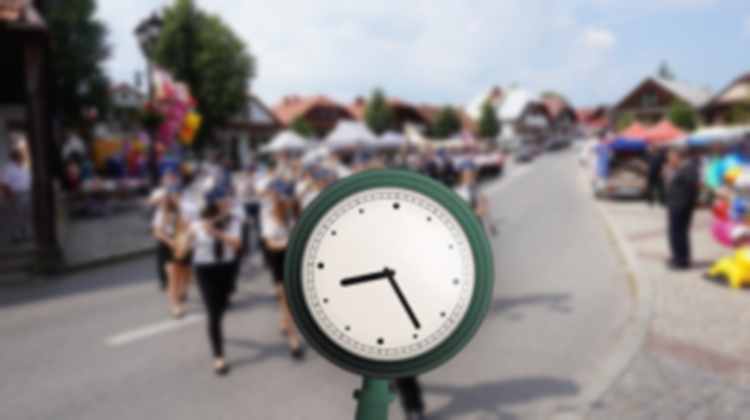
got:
**8:24**
